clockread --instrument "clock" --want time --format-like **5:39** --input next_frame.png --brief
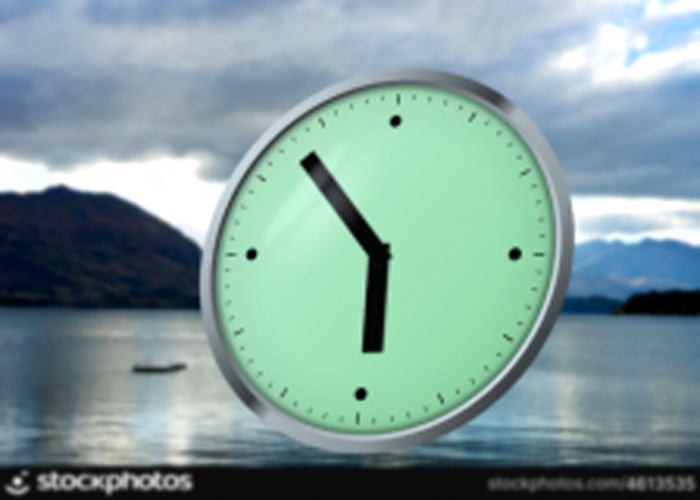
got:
**5:53**
